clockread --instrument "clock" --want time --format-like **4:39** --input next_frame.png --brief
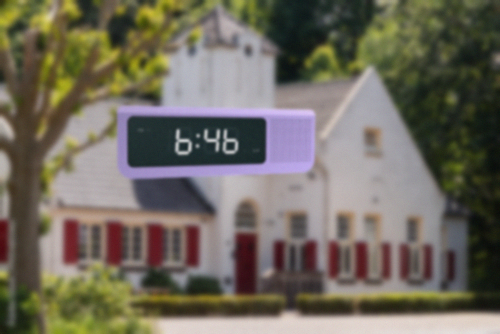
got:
**6:46**
